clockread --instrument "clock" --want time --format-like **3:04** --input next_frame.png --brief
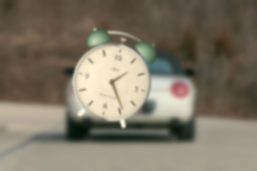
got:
**1:24**
